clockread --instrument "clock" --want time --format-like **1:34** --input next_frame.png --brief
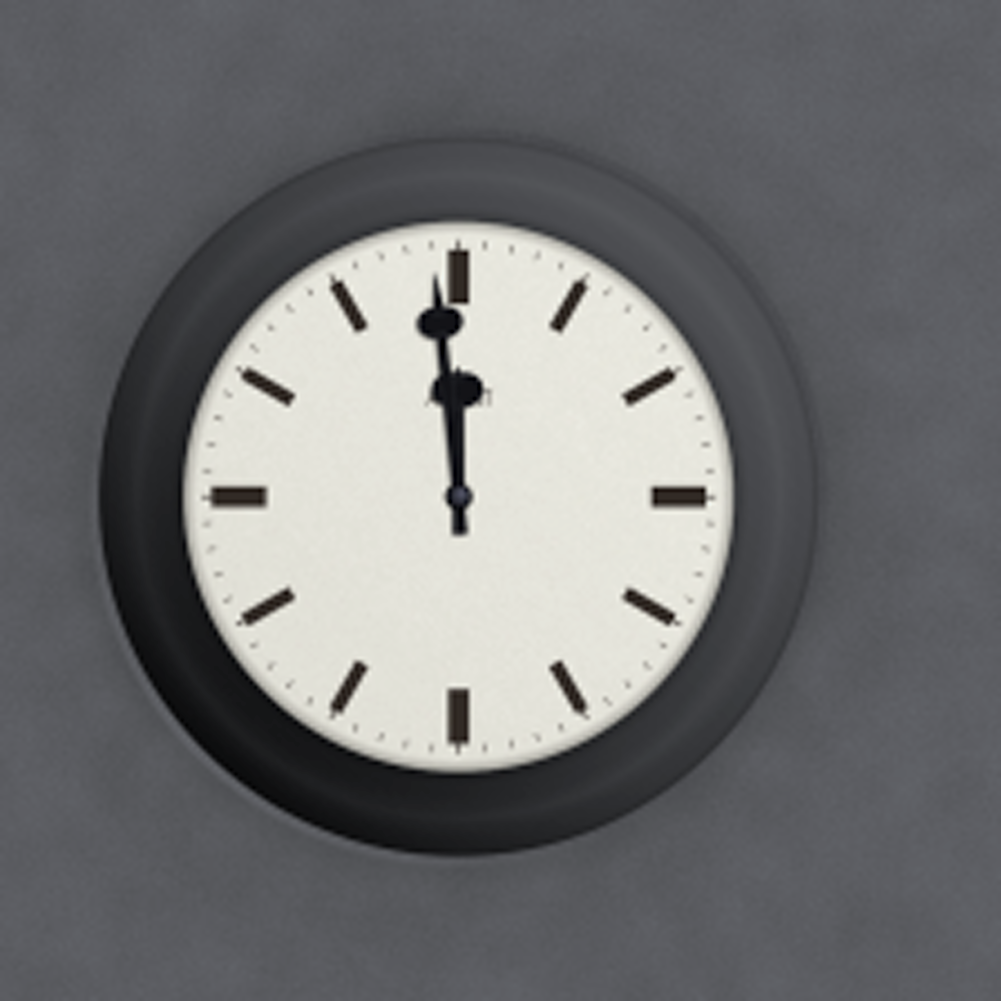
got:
**11:59**
